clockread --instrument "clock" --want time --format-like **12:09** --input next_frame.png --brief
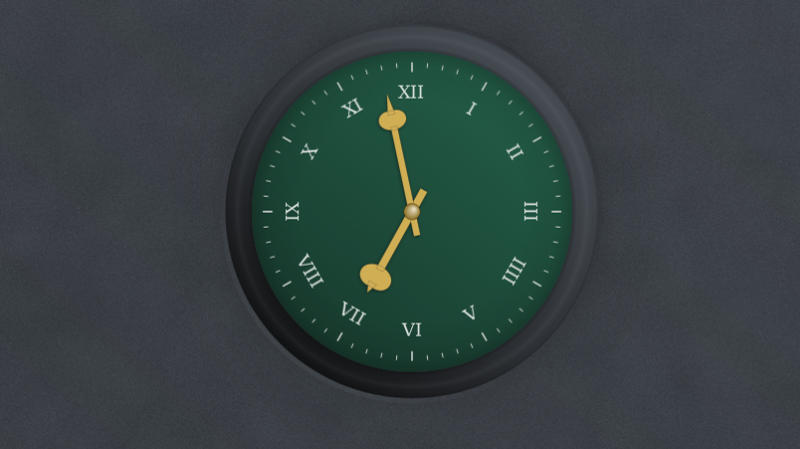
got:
**6:58**
